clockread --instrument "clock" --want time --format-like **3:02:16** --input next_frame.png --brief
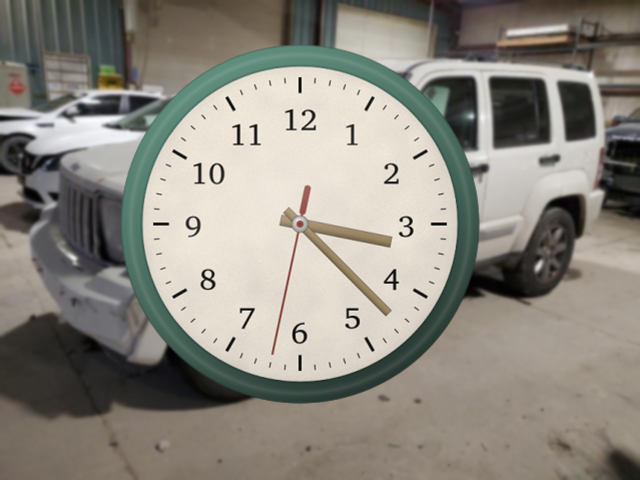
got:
**3:22:32**
